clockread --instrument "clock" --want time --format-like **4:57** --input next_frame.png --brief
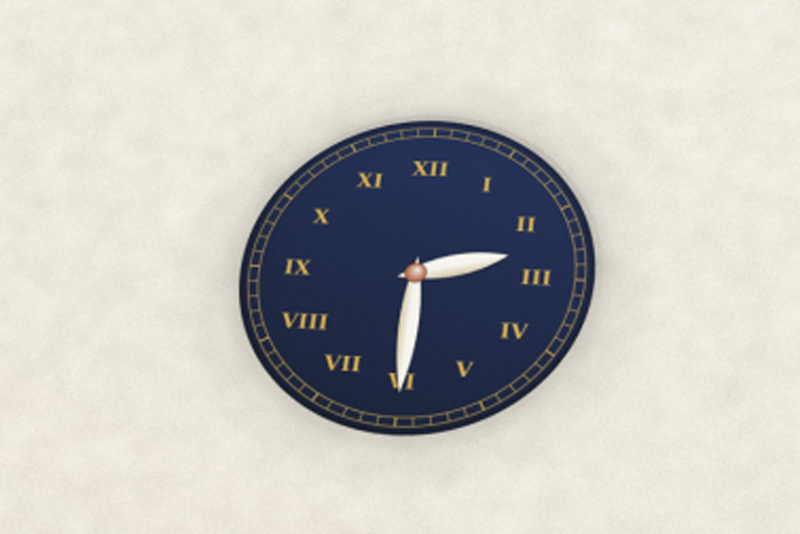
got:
**2:30**
